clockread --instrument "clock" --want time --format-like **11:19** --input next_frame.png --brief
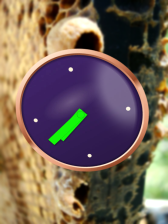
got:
**7:39**
